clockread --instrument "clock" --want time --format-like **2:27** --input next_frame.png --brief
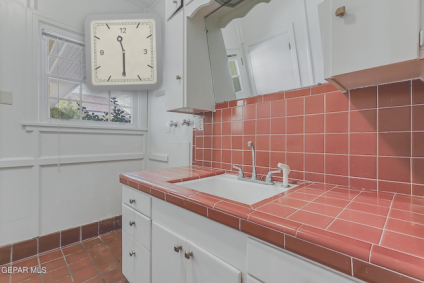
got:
**11:30**
